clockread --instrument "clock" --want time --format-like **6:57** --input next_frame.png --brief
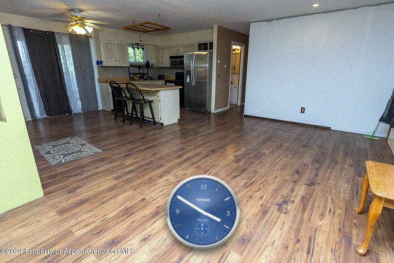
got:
**3:50**
